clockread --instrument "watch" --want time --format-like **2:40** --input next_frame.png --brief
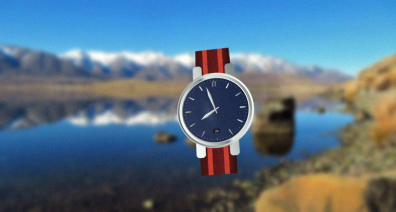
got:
**7:57**
